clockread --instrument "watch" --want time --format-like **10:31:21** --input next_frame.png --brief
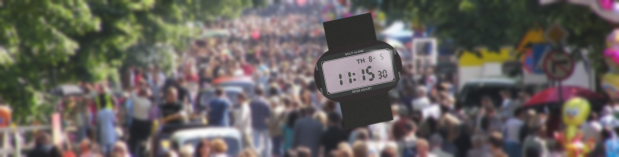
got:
**11:15:30**
